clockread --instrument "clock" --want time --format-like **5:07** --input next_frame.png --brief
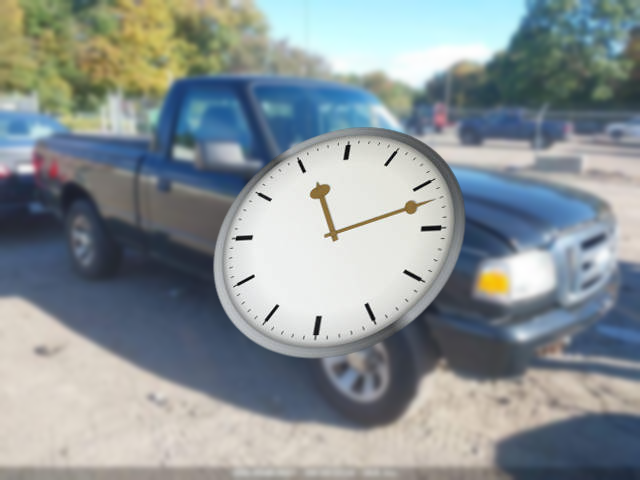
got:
**11:12**
